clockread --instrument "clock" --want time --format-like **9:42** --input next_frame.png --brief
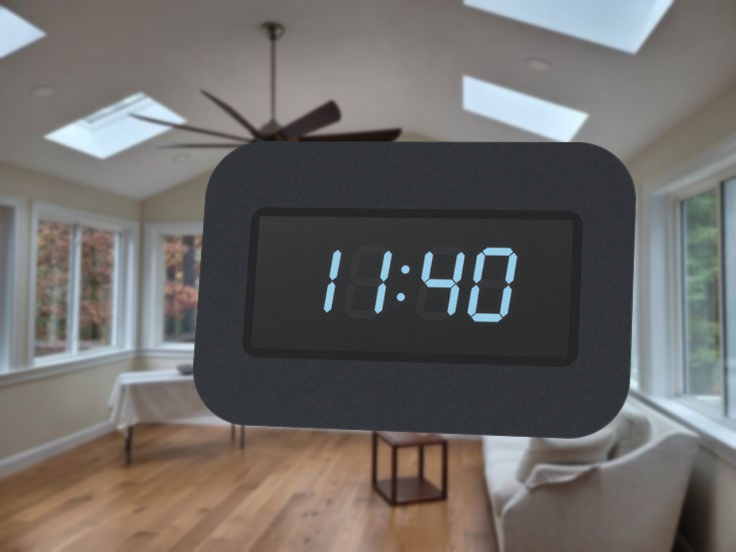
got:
**11:40**
